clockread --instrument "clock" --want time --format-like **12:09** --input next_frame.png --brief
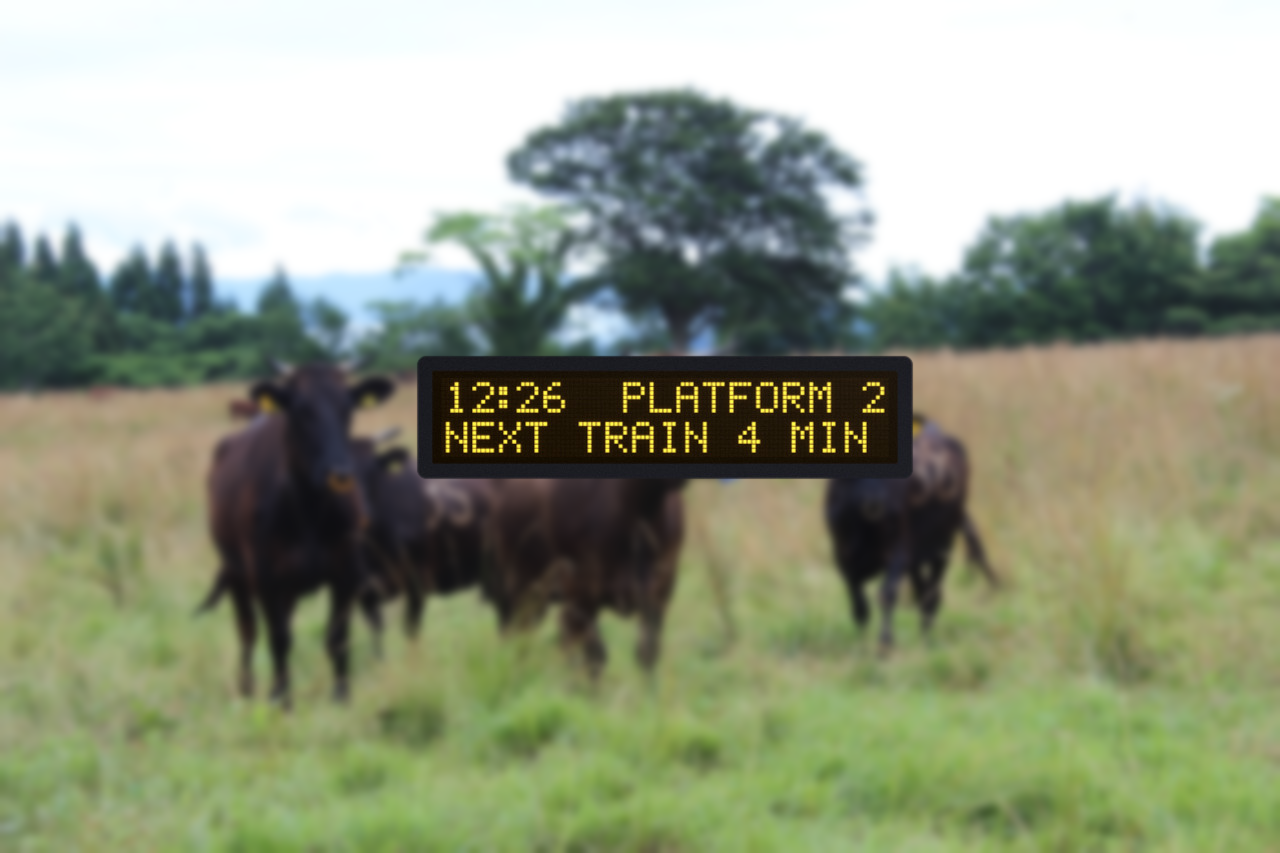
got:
**12:26**
